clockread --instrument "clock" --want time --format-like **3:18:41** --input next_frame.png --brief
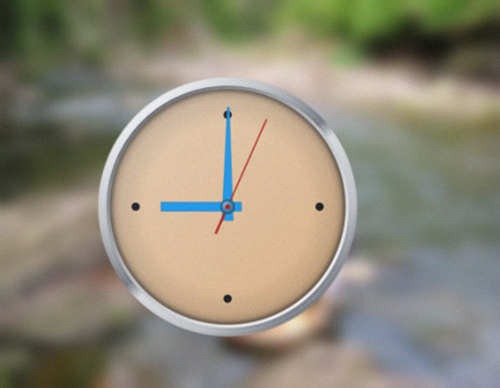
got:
**9:00:04**
